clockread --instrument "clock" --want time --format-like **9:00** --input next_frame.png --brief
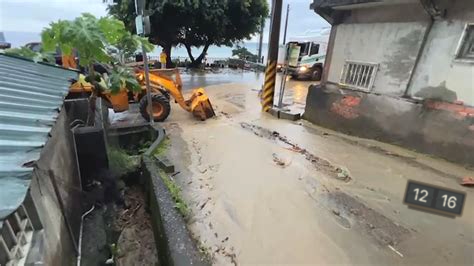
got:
**12:16**
